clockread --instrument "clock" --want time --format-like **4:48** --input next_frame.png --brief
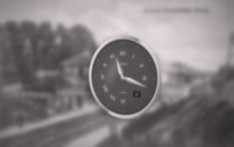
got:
**11:18**
